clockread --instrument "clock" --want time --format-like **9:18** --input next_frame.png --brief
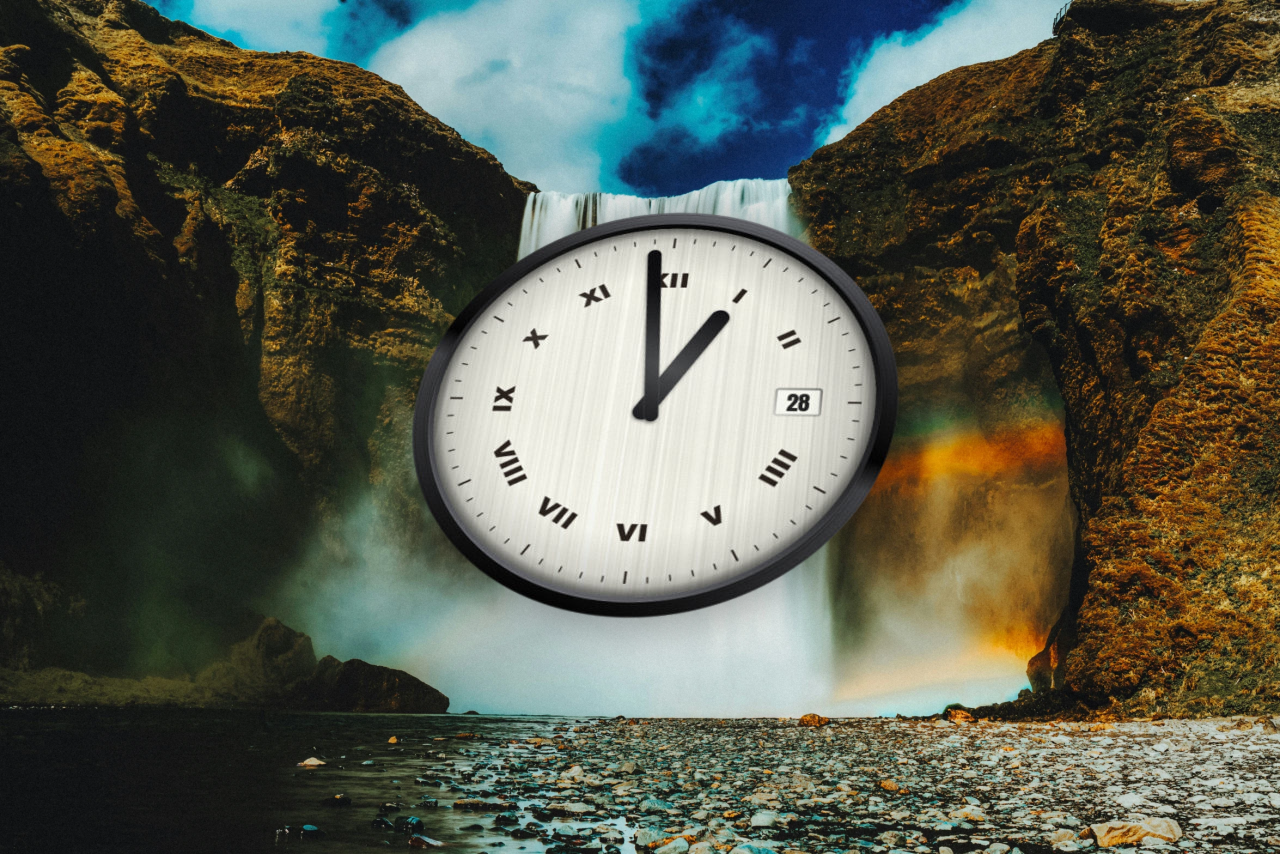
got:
**12:59**
